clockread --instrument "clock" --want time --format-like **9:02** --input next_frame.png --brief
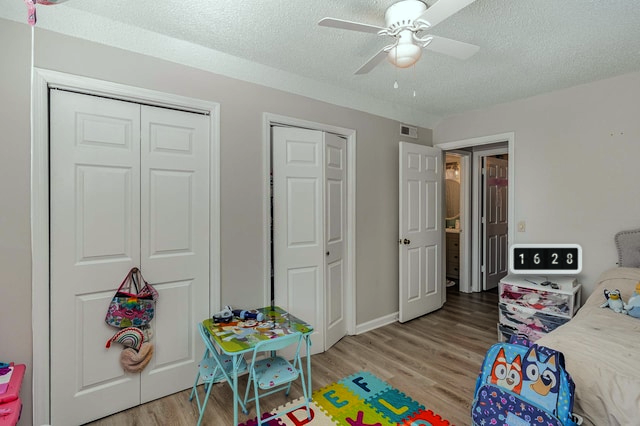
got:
**16:28**
